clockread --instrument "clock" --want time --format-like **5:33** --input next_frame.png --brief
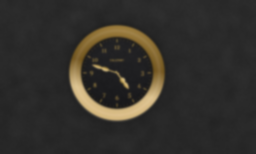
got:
**4:48**
